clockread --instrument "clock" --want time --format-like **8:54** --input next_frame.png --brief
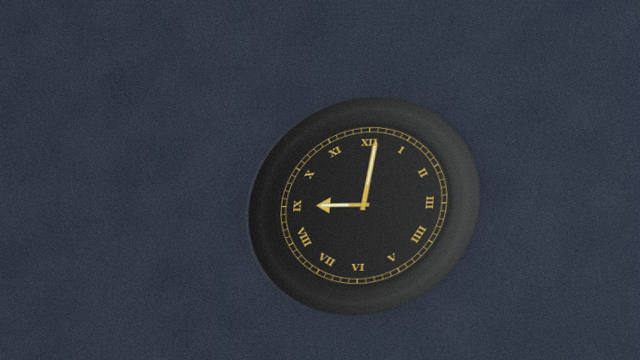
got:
**9:01**
